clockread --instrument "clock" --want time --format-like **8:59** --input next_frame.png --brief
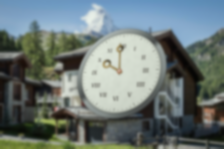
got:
**9:59**
